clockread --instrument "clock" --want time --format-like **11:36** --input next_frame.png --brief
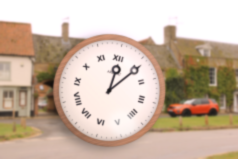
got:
**12:06**
